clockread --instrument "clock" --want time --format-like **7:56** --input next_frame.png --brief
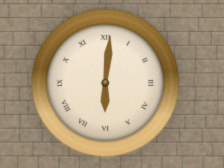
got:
**6:01**
